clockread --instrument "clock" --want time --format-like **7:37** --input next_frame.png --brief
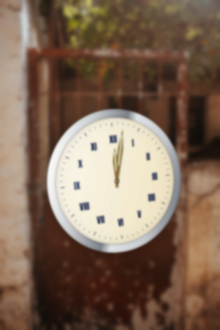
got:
**12:02**
